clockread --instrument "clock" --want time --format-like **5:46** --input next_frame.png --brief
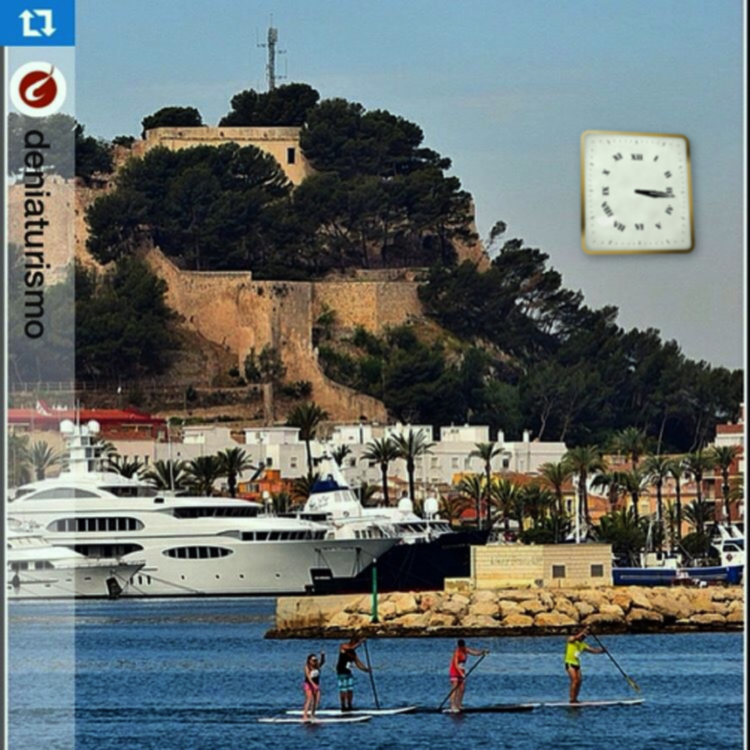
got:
**3:16**
